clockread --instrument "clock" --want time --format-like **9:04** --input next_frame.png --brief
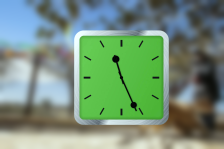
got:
**11:26**
